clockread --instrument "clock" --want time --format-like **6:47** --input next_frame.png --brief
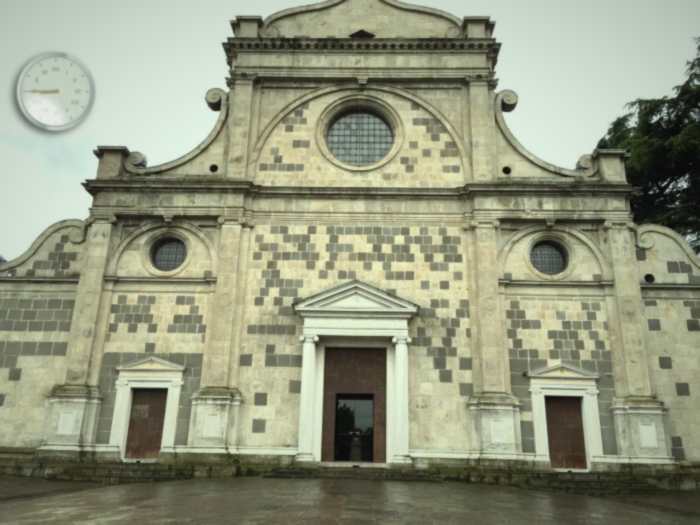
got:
**8:45**
